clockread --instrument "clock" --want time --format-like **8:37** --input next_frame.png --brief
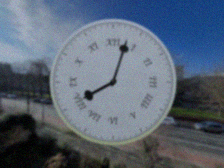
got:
**8:03**
